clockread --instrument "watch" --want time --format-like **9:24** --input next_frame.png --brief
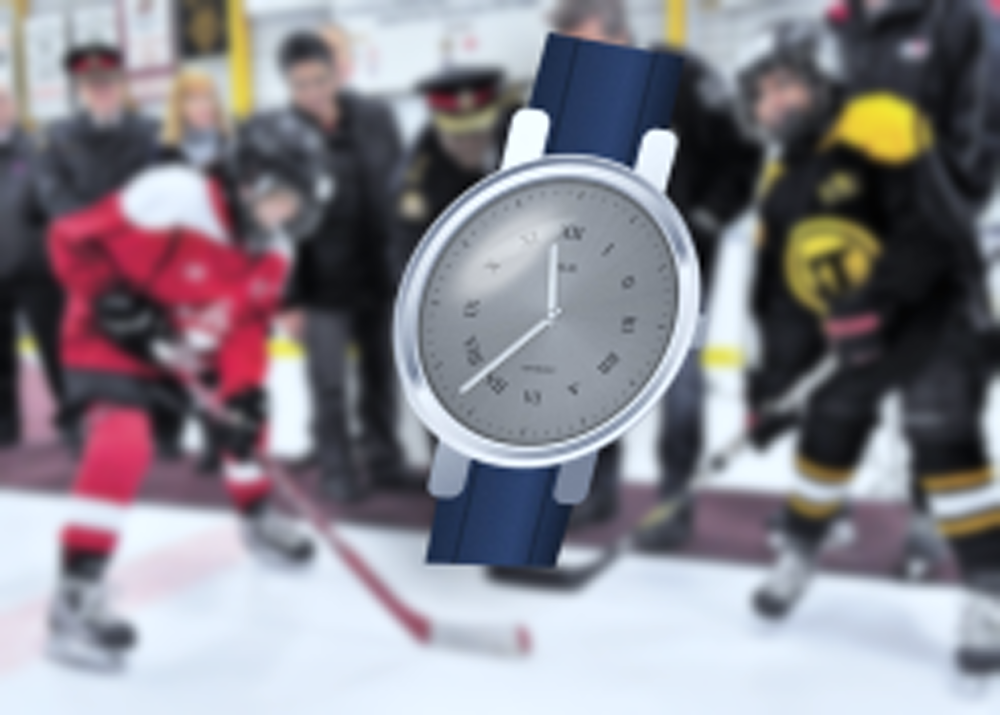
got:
**11:37**
